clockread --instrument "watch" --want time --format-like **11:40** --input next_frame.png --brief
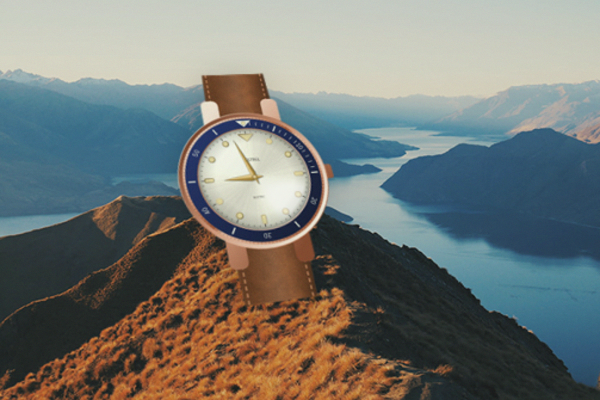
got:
**8:57**
